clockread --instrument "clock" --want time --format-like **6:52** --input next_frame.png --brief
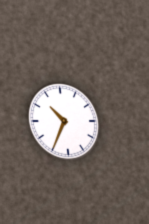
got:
**10:35**
